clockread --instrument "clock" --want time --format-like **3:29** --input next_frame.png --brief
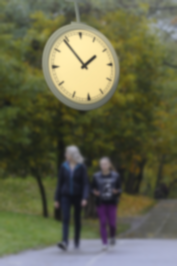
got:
**1:54**
